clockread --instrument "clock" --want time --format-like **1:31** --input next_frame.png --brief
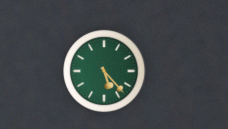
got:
**5:23**
